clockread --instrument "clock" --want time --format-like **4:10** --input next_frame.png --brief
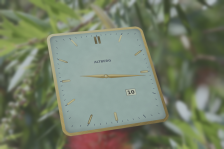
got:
**9:16**
